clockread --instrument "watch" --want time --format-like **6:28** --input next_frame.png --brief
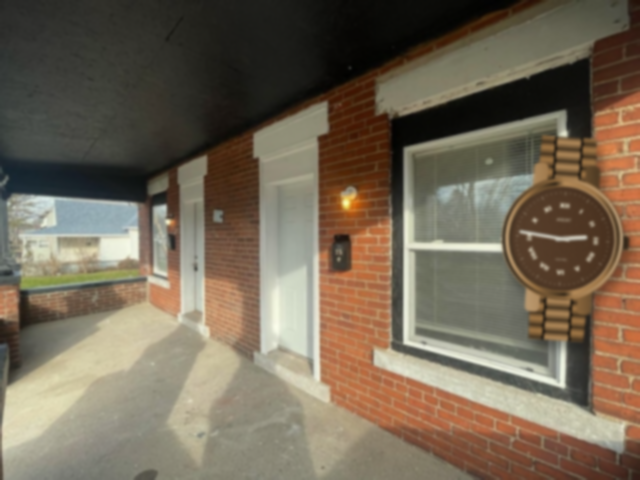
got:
**2:46**
